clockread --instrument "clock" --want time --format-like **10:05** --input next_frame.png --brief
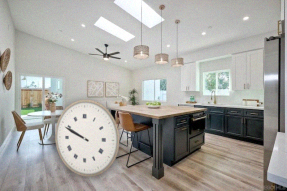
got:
**9:49**
